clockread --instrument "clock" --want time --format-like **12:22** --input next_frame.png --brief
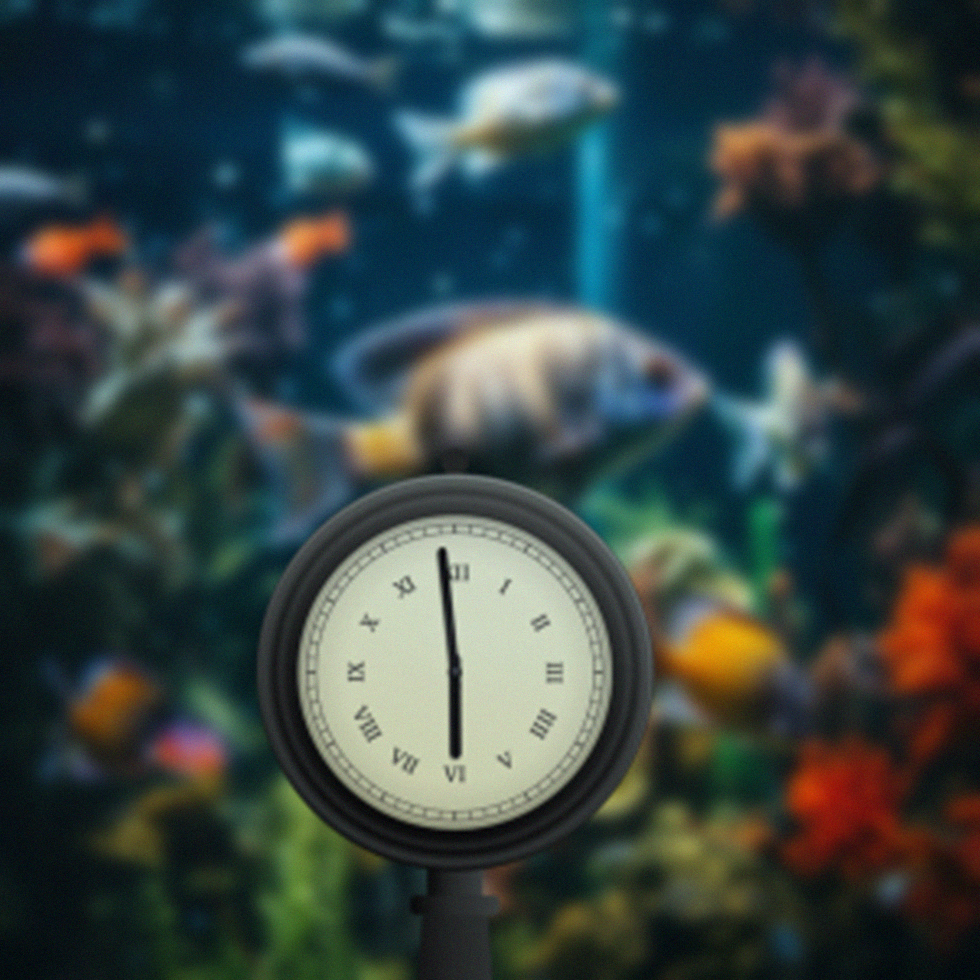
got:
**5:59**
